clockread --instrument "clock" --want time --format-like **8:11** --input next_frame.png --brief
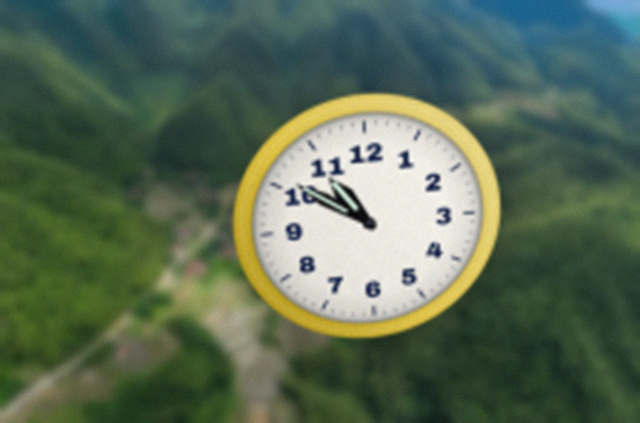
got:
**10:51**
